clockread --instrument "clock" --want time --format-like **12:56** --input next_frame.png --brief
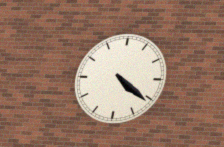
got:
**4:21**
